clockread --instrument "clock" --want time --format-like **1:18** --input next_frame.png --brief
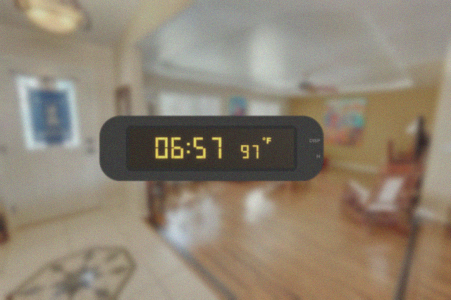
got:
**6:57**
